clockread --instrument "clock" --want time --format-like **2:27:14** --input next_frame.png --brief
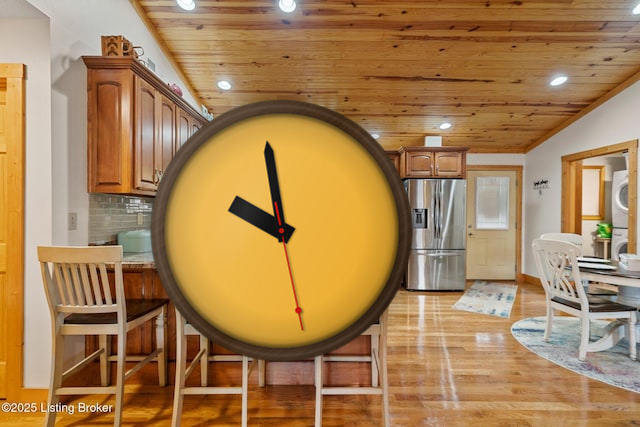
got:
**9:58:28**
